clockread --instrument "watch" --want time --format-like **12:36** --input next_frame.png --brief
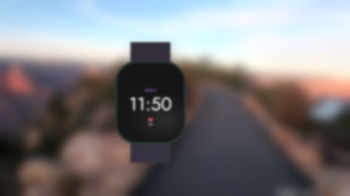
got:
**11:50**
